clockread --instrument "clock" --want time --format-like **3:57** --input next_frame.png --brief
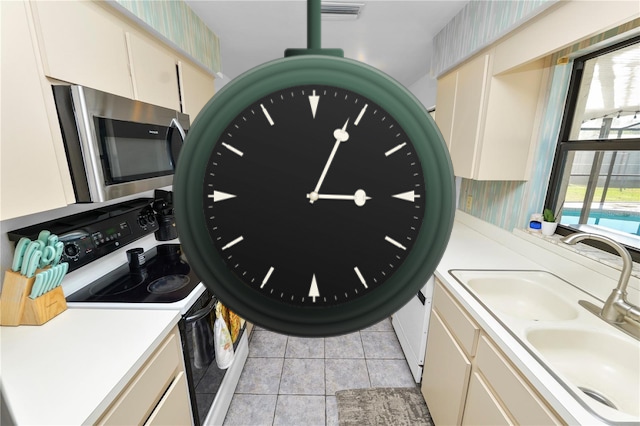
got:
**3:04**
